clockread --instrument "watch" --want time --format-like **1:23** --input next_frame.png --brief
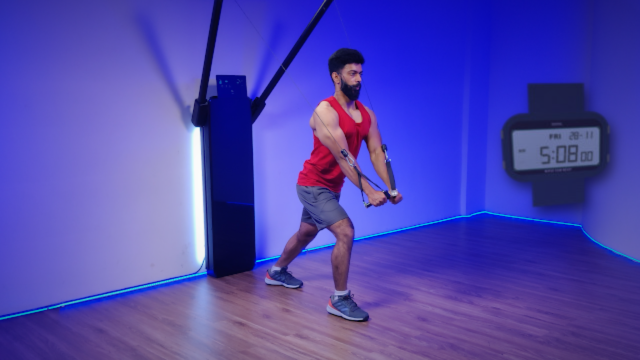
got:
**5:08**
